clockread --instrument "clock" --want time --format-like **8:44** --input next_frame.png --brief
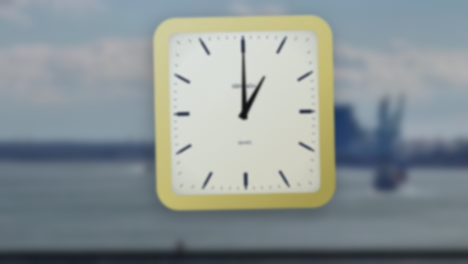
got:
**1:00**
